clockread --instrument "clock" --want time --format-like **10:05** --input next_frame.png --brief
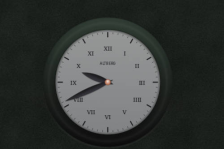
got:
**9:41**
